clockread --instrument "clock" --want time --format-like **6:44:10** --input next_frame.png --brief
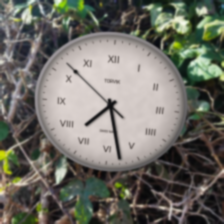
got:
**7:27:52**
